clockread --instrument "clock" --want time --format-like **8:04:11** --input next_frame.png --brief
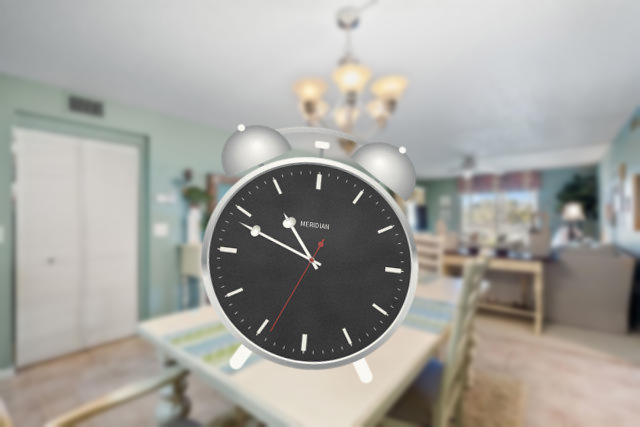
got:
**10:48:34**
